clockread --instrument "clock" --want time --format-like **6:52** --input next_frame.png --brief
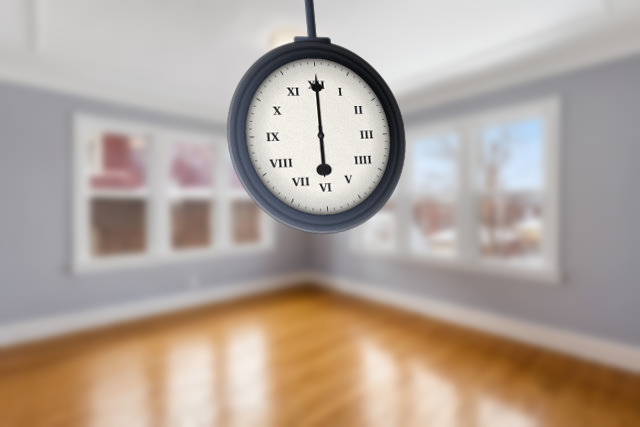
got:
**6:00**
